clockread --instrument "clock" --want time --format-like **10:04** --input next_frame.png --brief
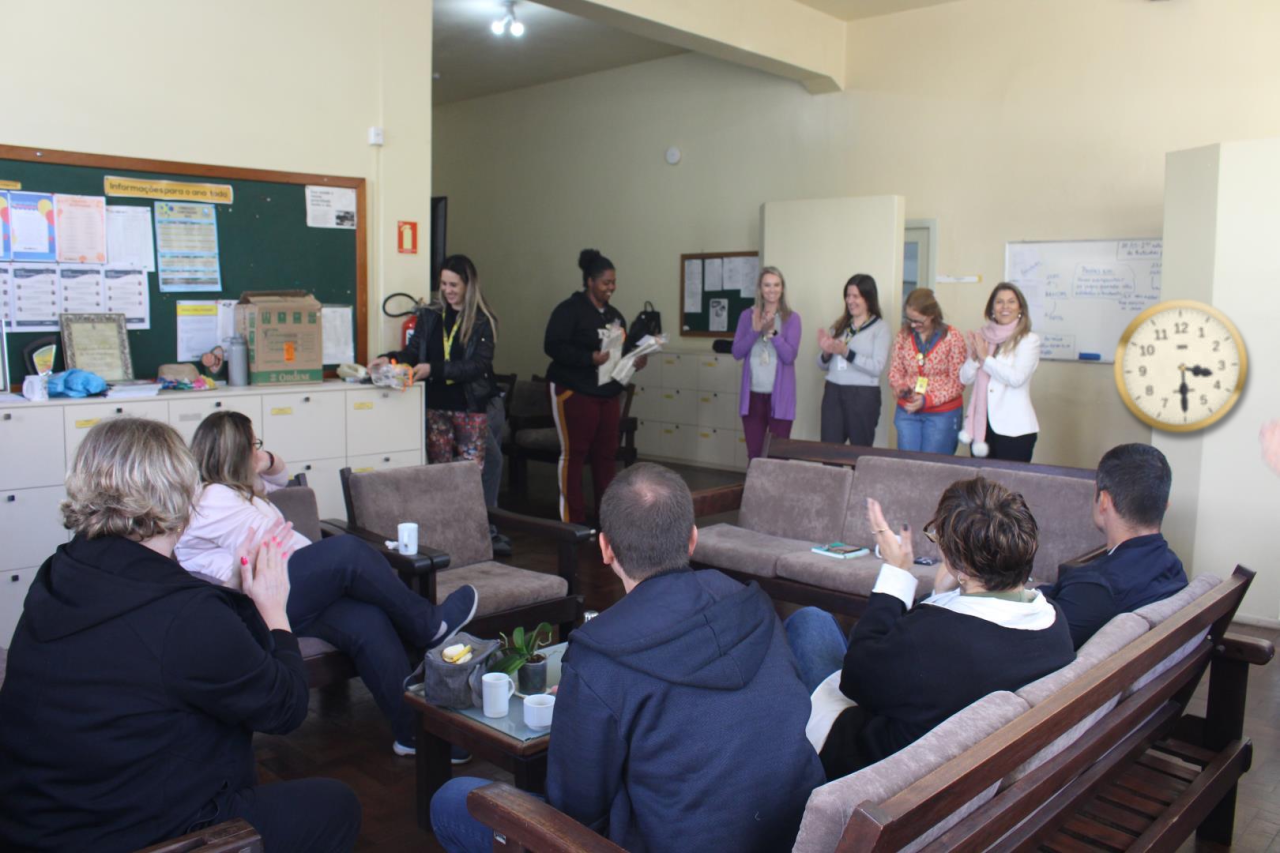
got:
**3:30**
